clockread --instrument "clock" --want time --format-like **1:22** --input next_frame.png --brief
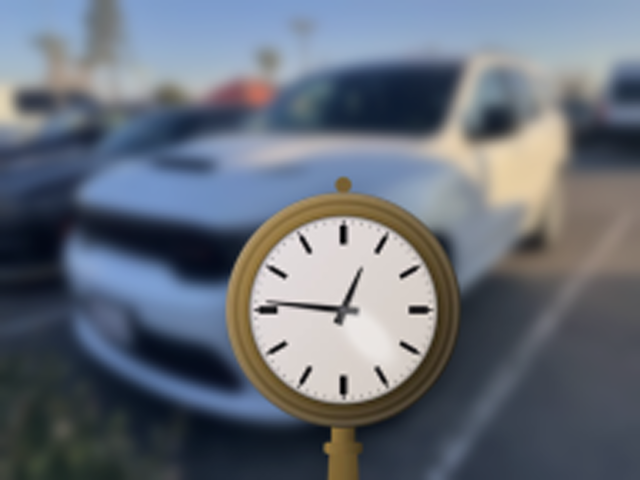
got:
**12:46**
